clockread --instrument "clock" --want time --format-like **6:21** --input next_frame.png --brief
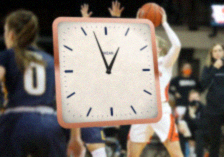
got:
**12:57**
